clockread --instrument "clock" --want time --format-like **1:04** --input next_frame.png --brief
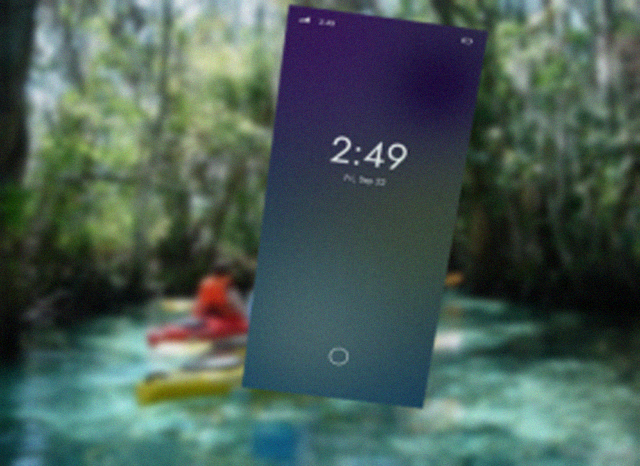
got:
**2:49**
